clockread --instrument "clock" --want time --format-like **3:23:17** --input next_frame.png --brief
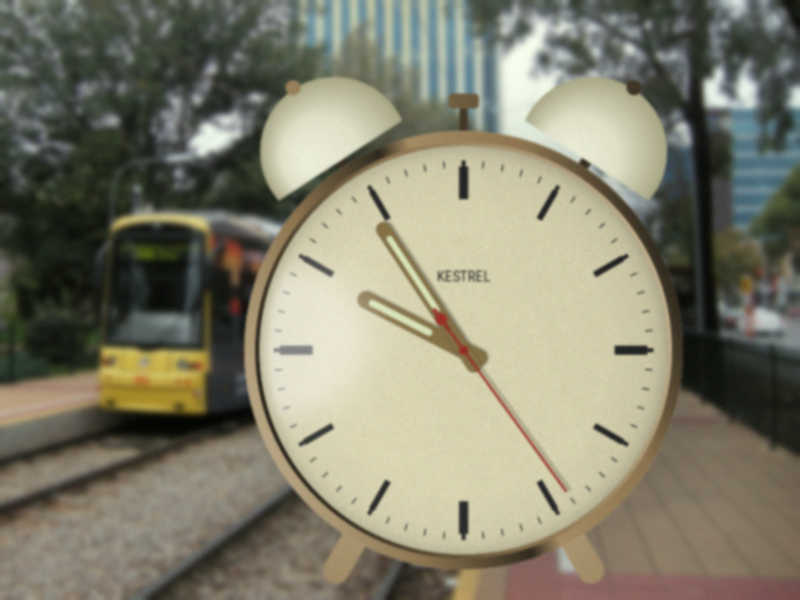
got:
**9:54:24**
